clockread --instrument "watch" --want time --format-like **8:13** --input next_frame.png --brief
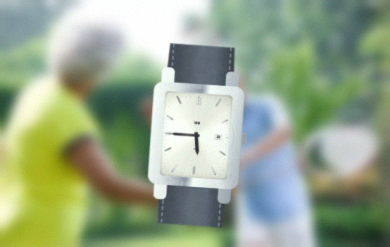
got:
**5:45**
